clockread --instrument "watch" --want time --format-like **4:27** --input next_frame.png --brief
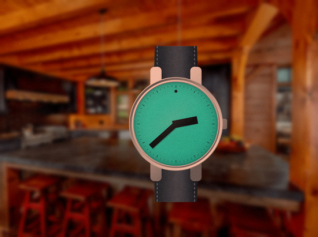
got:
**2:38**
